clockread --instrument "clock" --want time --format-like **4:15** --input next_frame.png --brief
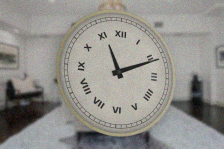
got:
**11:11**
